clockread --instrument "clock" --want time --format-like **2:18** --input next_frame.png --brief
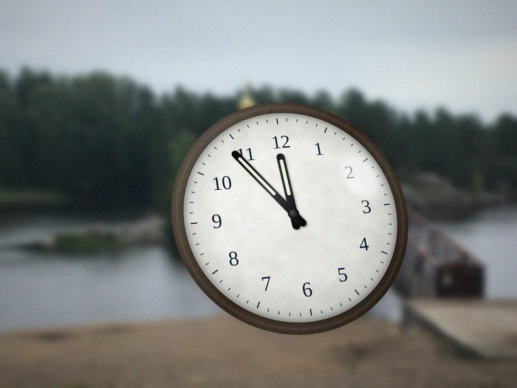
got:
**11:54**
